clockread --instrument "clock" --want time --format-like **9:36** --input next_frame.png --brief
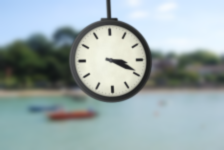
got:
**3:19**
